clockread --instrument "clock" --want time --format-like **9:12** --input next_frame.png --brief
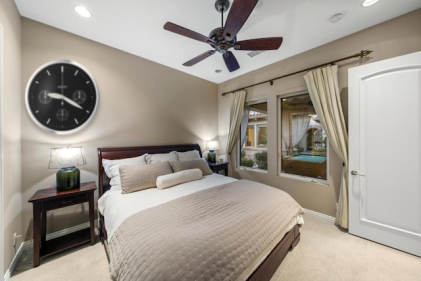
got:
**9:20**
